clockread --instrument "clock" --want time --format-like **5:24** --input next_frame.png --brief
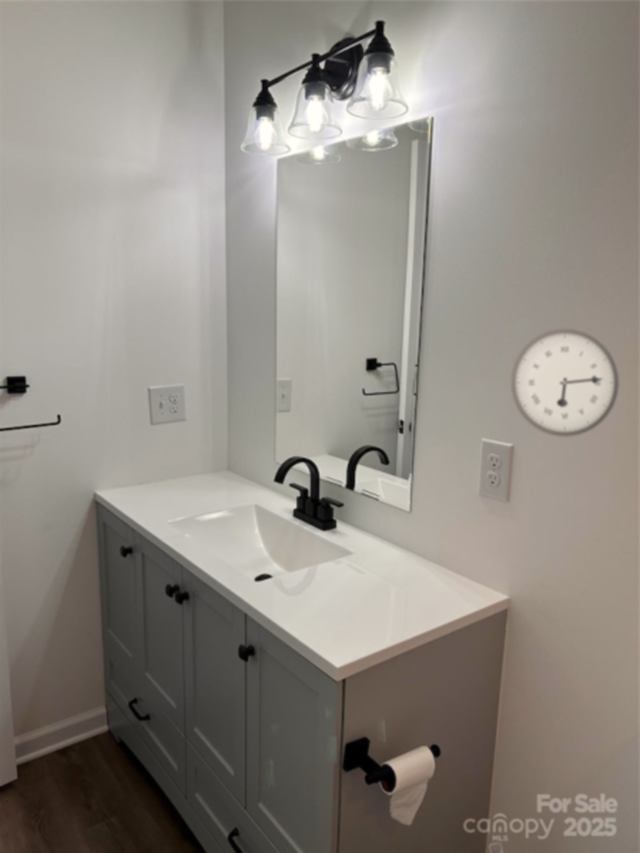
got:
**6:14**
